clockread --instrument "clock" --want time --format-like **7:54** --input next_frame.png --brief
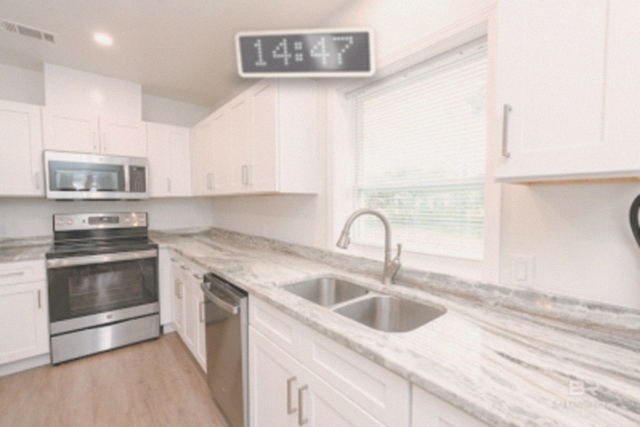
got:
**14:47**
